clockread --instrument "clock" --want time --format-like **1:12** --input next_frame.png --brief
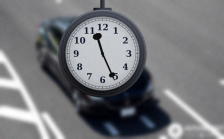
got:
**11:26**
